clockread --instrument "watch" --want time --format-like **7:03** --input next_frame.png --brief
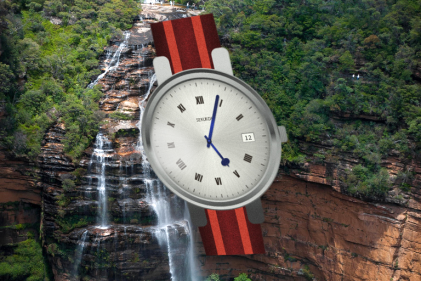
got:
**5:04**
